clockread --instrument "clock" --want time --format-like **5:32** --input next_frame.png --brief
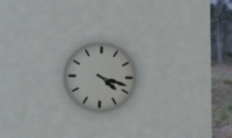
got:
**4:18**
